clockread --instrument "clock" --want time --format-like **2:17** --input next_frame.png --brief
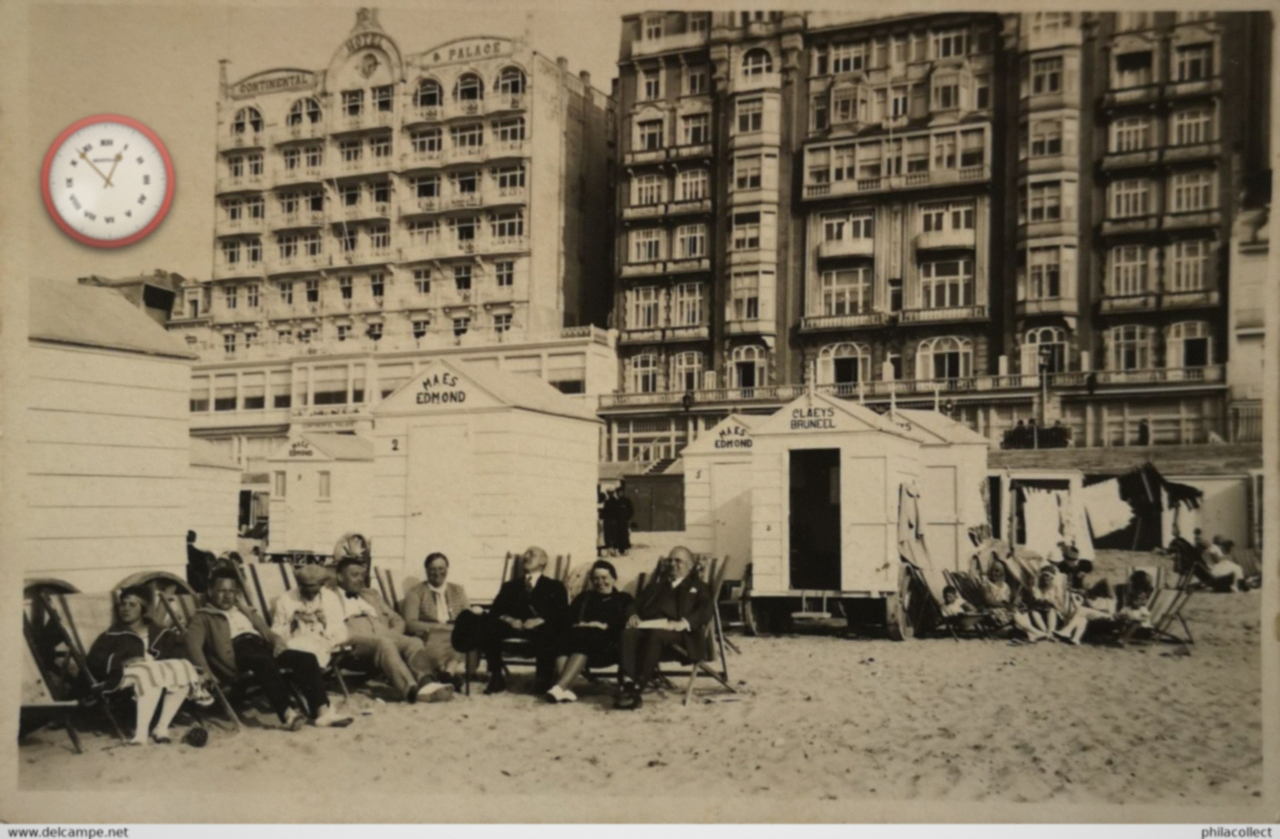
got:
**12:53**
